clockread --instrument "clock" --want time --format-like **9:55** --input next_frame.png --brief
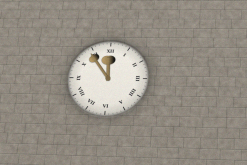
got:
**11:54**
